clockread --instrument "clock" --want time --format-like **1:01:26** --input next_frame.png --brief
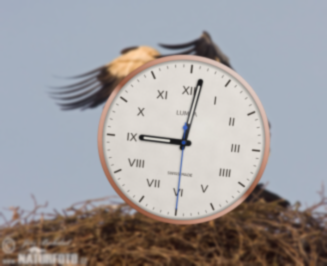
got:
**9:01:30**
